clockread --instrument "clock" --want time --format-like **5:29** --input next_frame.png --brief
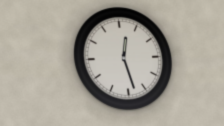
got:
**12:28**
